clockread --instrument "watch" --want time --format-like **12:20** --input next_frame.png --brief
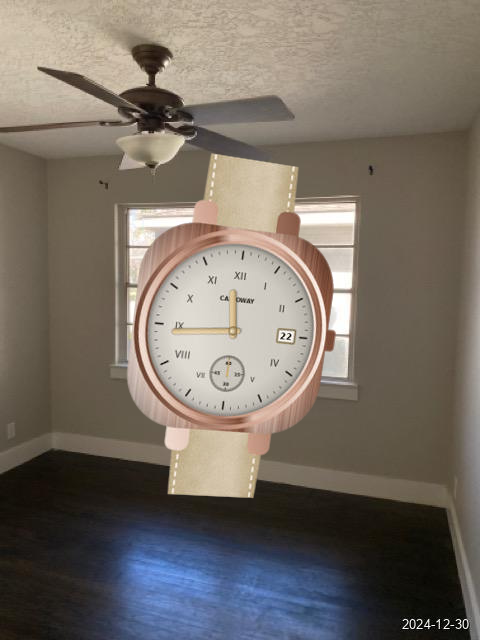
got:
**11:44**
